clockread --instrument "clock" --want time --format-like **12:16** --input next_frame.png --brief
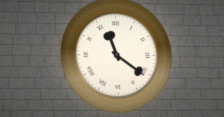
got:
**11:21**
